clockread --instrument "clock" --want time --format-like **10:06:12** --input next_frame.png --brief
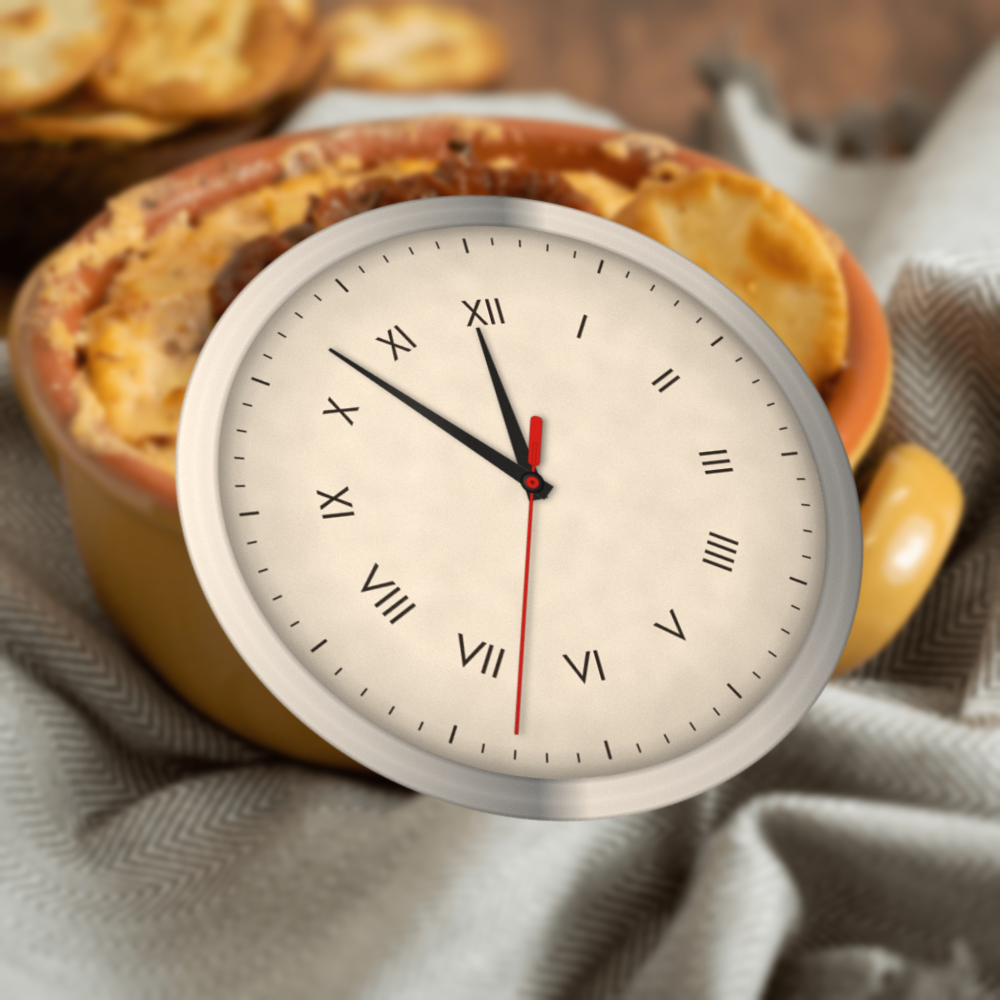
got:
**11:52:33**
